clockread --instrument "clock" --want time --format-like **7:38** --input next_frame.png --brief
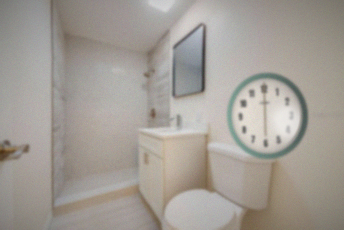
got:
**6:00**
